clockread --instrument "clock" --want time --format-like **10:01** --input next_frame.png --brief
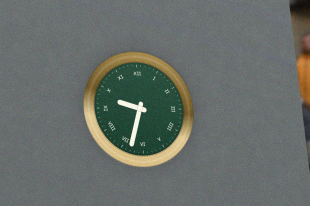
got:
**9:33**
